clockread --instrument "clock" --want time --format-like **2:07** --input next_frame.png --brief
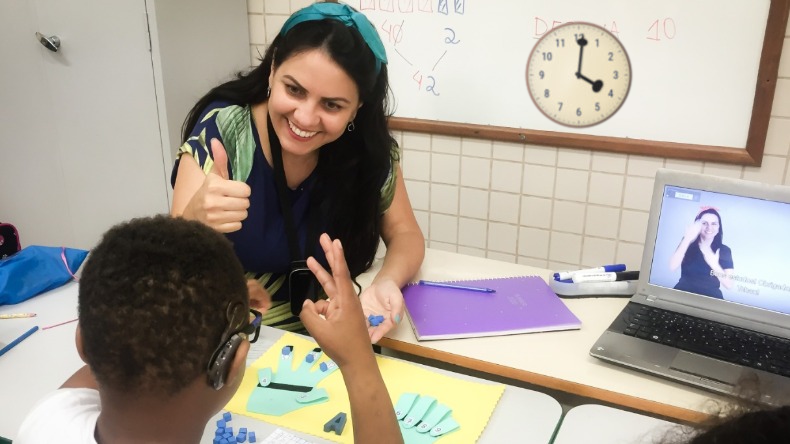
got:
**4:01**
